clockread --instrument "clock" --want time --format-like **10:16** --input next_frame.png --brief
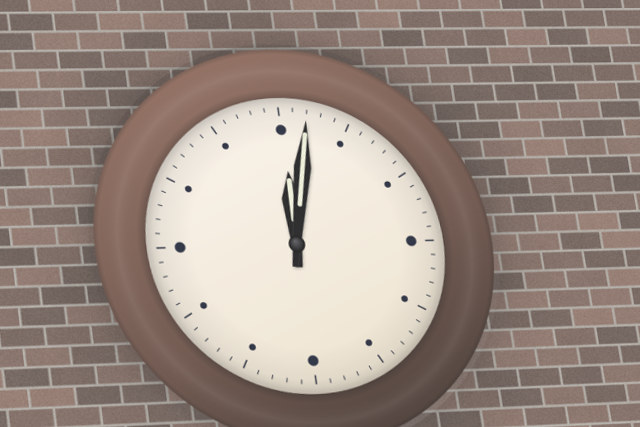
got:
**12:02**
